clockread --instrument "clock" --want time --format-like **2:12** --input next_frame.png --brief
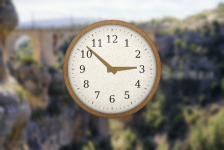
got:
**2:52**
